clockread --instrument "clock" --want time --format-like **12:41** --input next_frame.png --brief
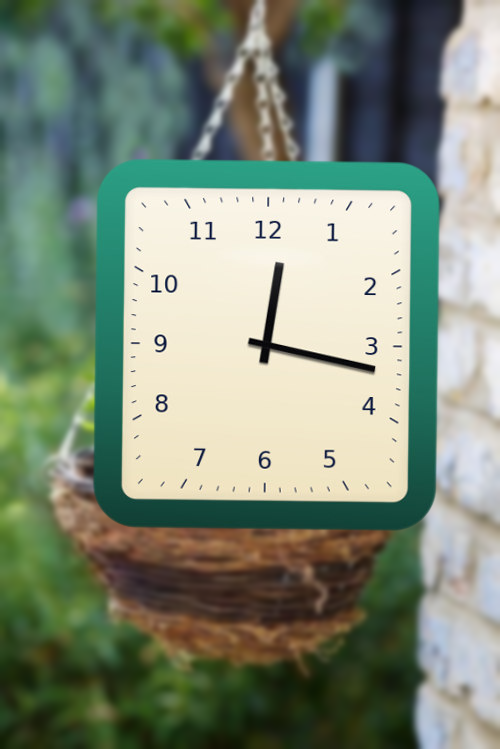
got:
**12:17**
